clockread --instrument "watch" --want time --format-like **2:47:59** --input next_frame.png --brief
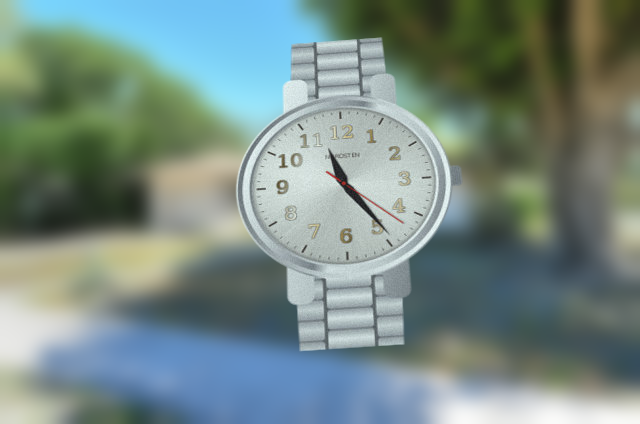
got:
**11:24:22**
